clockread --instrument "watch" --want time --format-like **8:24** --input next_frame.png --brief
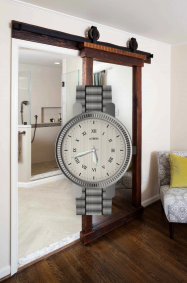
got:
**5:42**
